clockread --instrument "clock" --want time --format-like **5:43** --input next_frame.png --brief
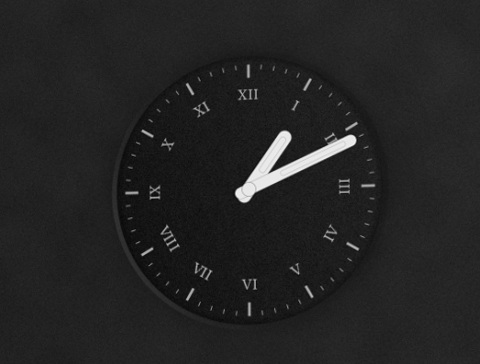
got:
**1:11**
